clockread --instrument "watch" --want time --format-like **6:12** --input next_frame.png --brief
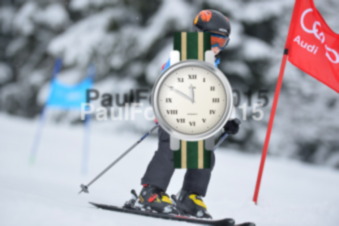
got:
**11:50**
